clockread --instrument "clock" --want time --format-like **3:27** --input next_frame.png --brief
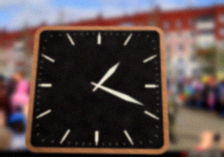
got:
**1:19**
